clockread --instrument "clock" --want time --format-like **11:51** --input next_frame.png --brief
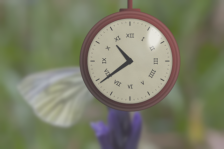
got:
**10:39**
